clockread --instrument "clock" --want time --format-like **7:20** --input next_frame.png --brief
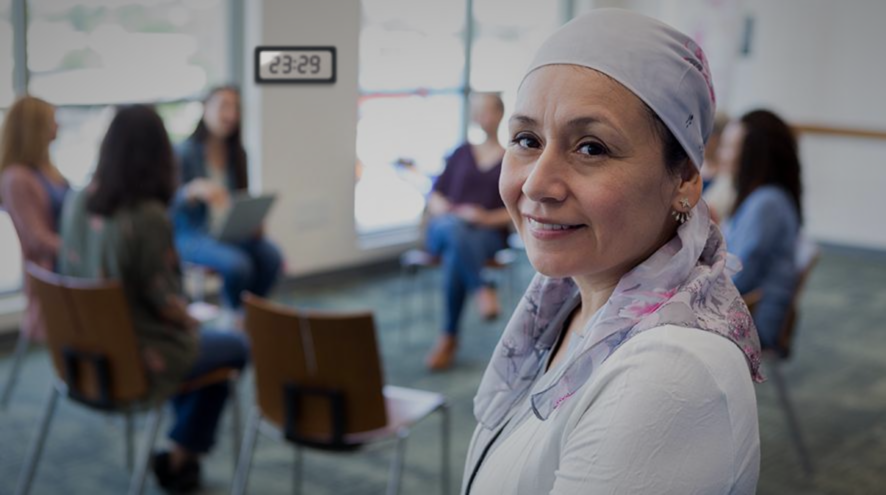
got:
**23:29**
